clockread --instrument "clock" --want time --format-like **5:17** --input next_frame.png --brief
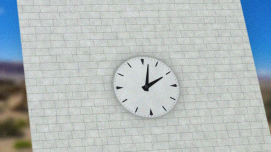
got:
**2:02**
